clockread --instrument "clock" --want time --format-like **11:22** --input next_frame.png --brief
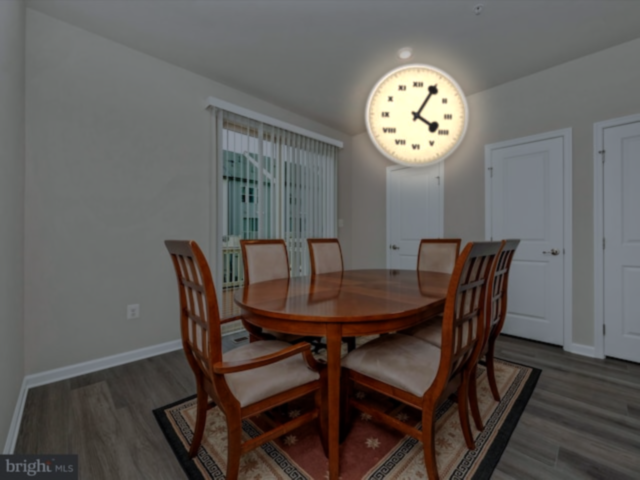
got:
**4:05**
